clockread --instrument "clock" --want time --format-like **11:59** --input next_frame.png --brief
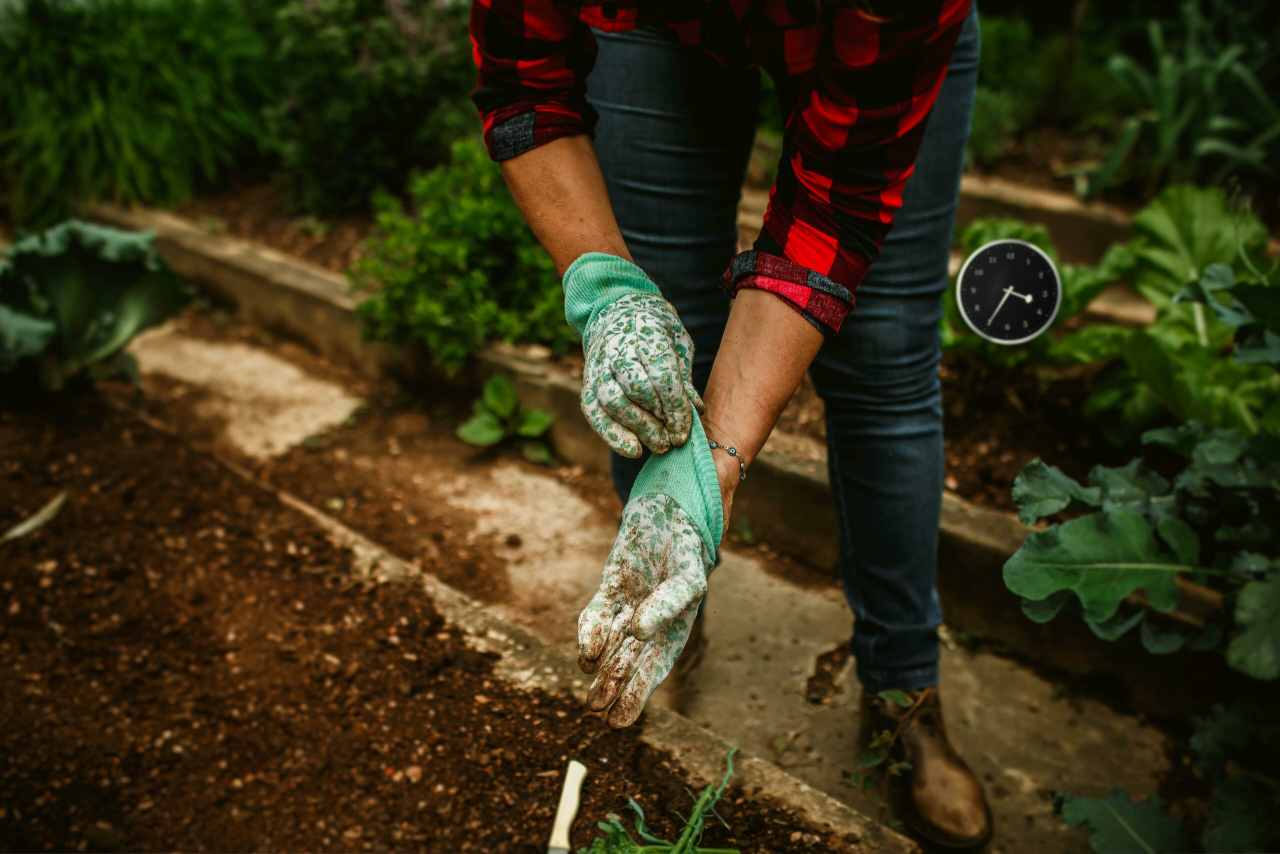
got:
**3:35**
